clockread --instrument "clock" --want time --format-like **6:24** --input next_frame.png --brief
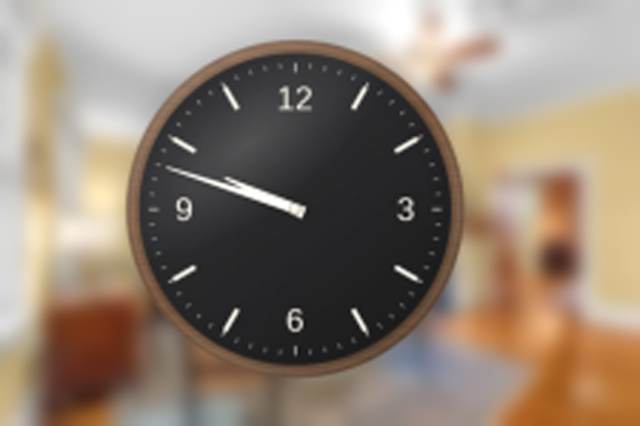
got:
**9:48**
